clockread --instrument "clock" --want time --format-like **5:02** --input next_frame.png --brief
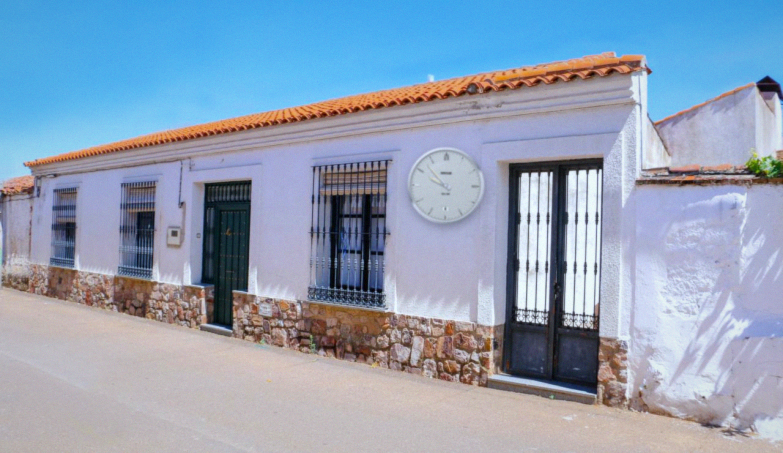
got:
**9:53**
